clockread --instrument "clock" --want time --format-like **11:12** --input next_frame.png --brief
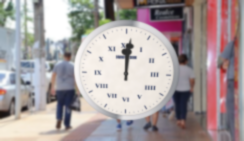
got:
**12:01**
